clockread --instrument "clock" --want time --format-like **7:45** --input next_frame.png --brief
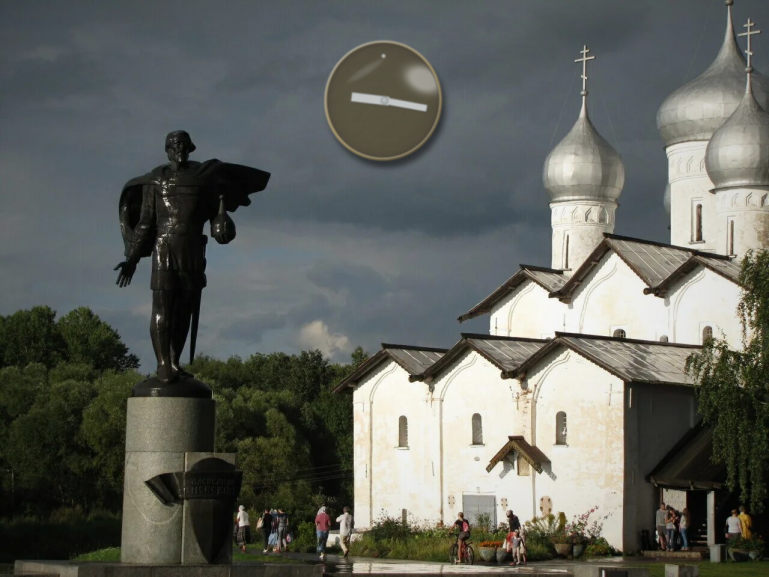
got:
**9:17**
